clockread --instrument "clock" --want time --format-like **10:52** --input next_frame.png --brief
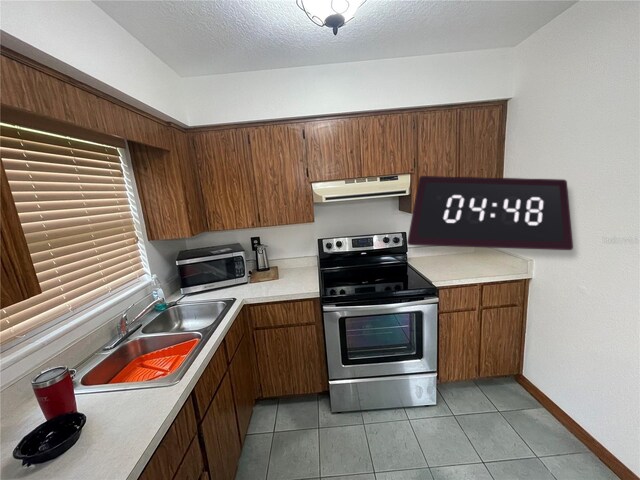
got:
**4:48**
